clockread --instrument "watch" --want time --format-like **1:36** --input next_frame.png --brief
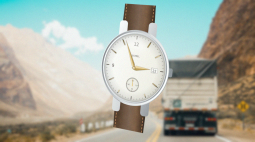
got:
**2:56**
